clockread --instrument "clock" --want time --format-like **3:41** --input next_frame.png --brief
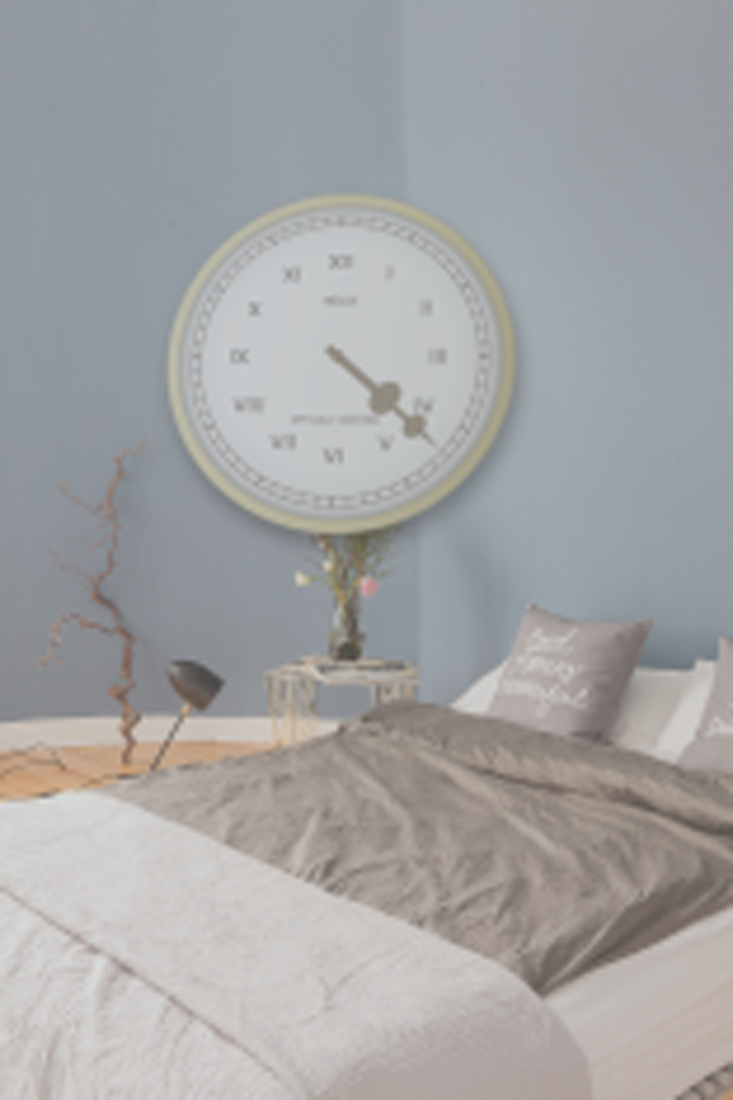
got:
**4:22**
